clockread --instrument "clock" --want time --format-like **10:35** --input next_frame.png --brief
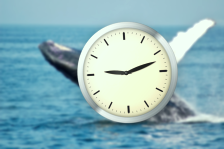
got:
**9:12**
